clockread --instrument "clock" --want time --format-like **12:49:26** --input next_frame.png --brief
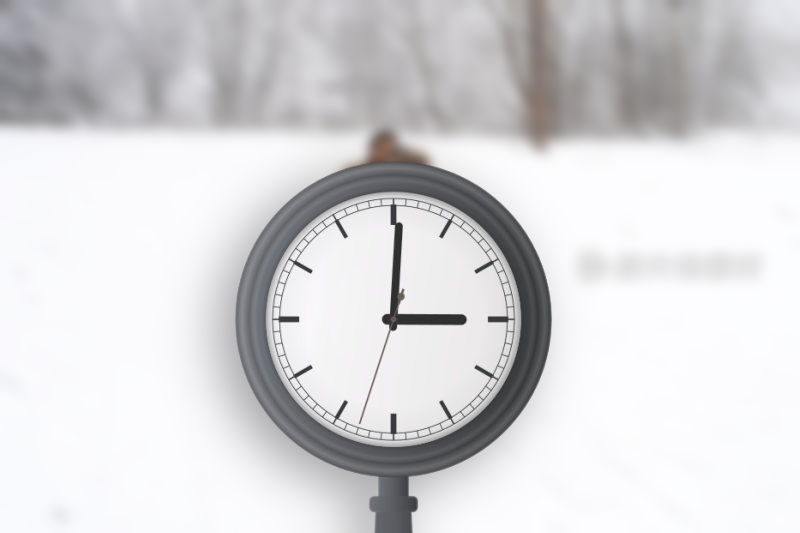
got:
**3:00:33**
